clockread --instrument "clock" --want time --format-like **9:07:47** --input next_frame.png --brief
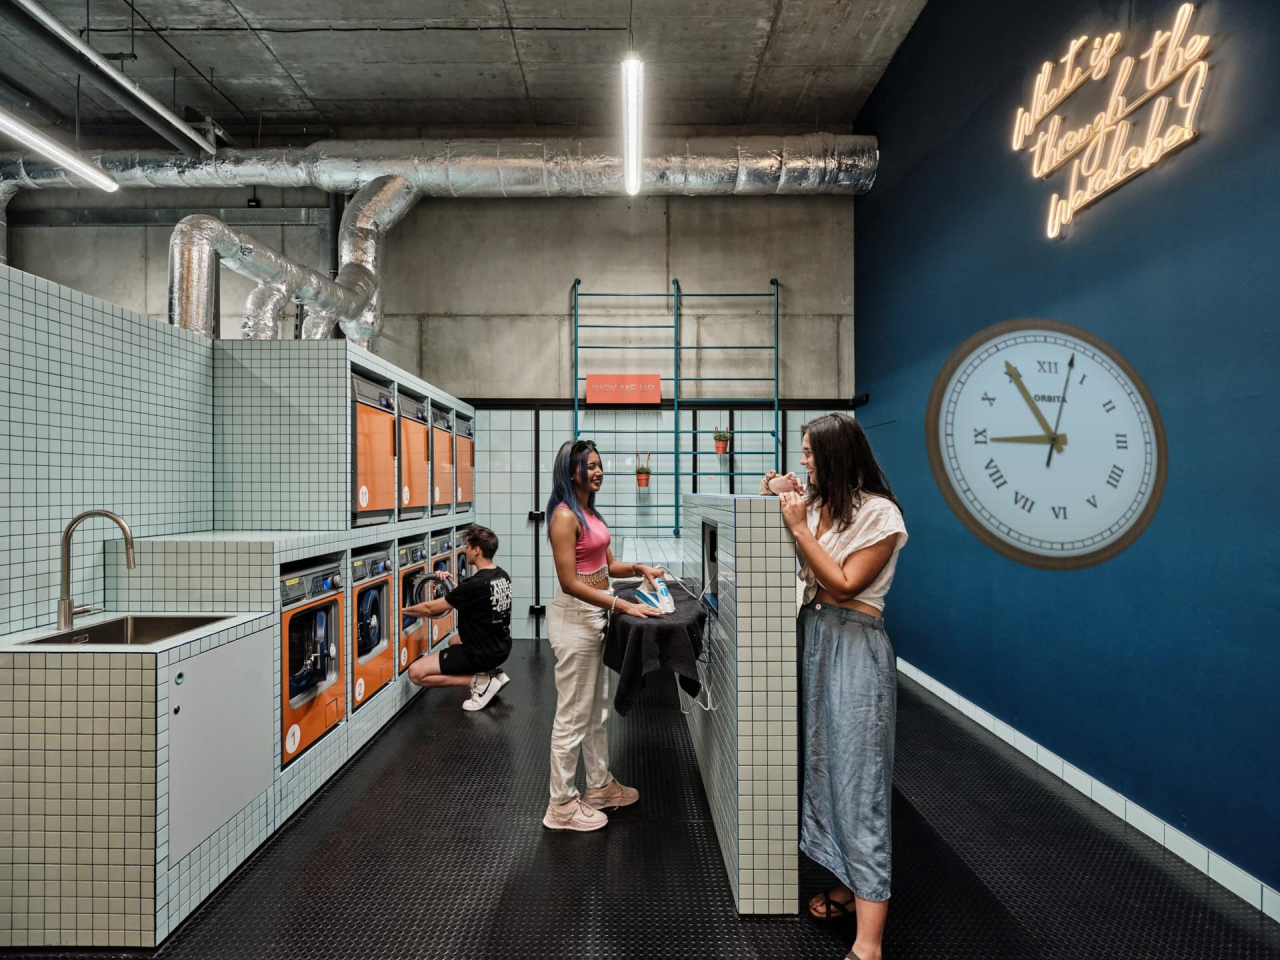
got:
**8:55:03**
